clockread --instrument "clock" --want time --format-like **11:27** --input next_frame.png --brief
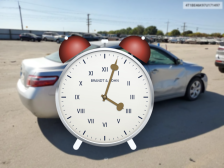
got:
**4:03**
